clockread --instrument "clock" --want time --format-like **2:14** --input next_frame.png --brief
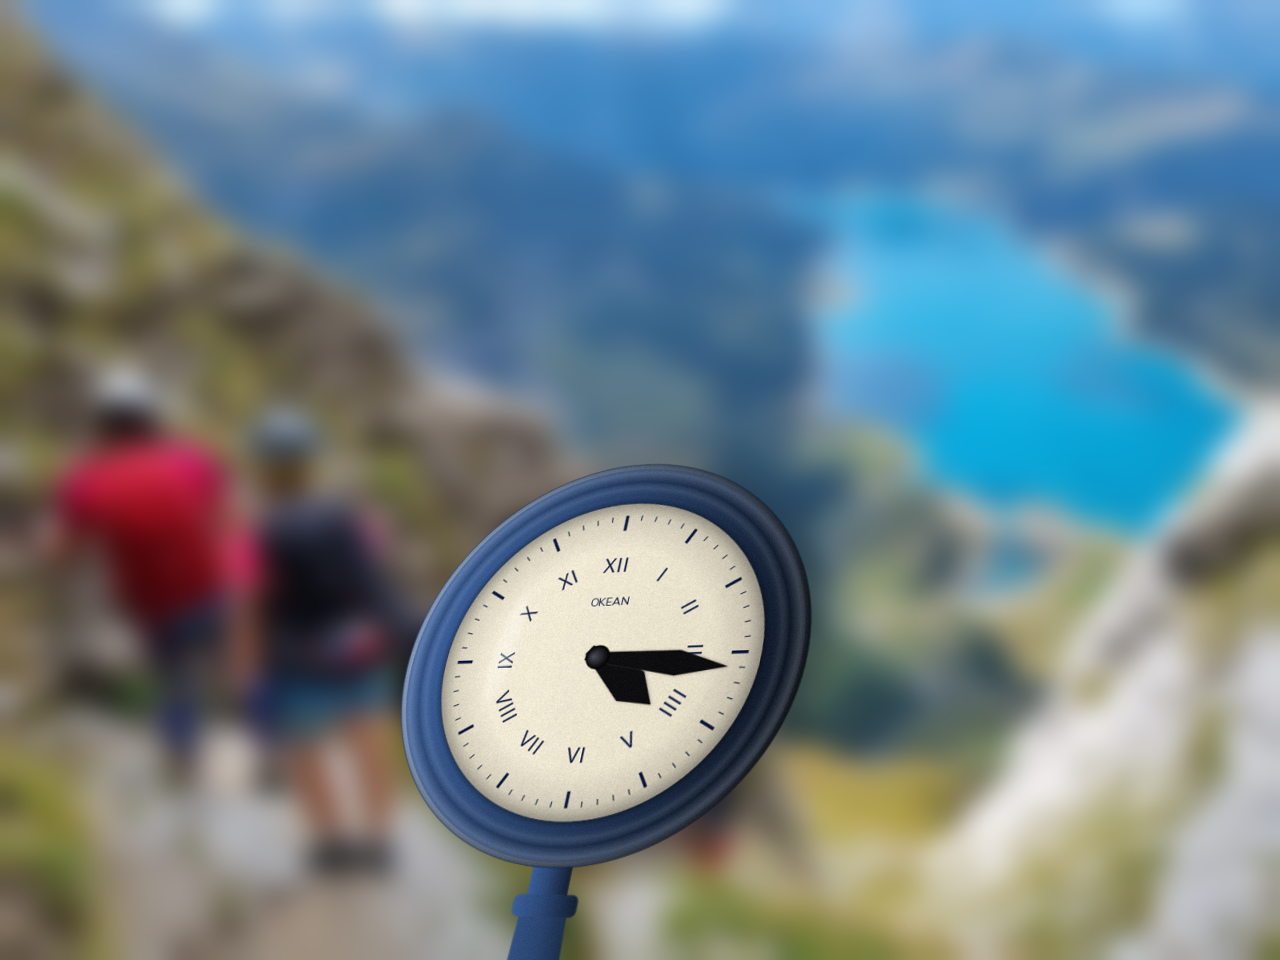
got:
**4:16**
